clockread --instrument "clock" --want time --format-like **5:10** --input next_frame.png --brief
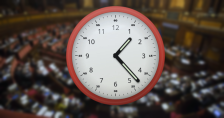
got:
**1:23**
